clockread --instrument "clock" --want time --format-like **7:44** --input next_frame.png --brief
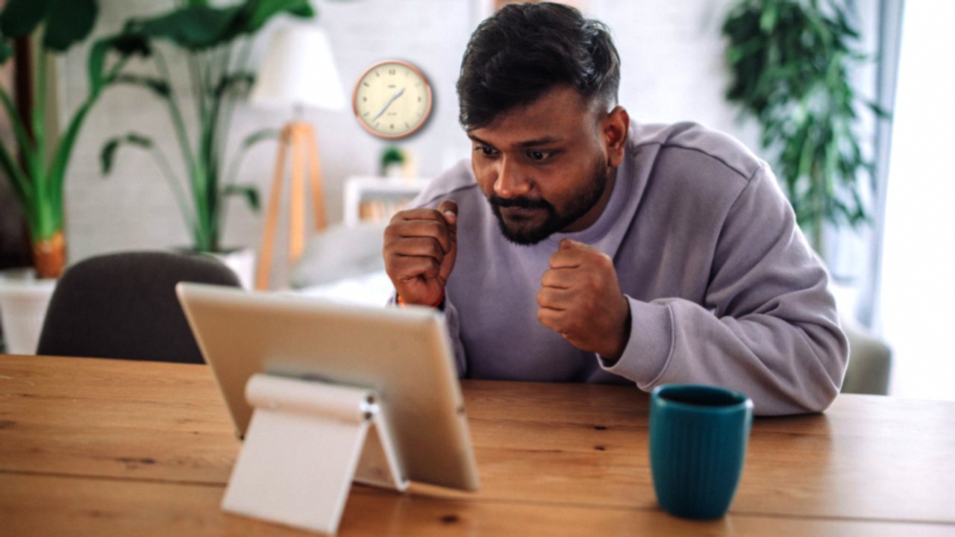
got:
**1:37**
